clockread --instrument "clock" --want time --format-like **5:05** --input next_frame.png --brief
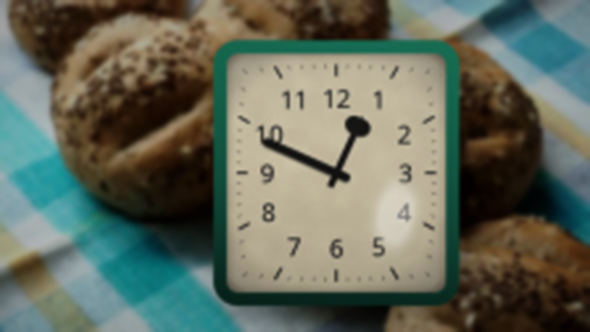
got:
**12:49**
